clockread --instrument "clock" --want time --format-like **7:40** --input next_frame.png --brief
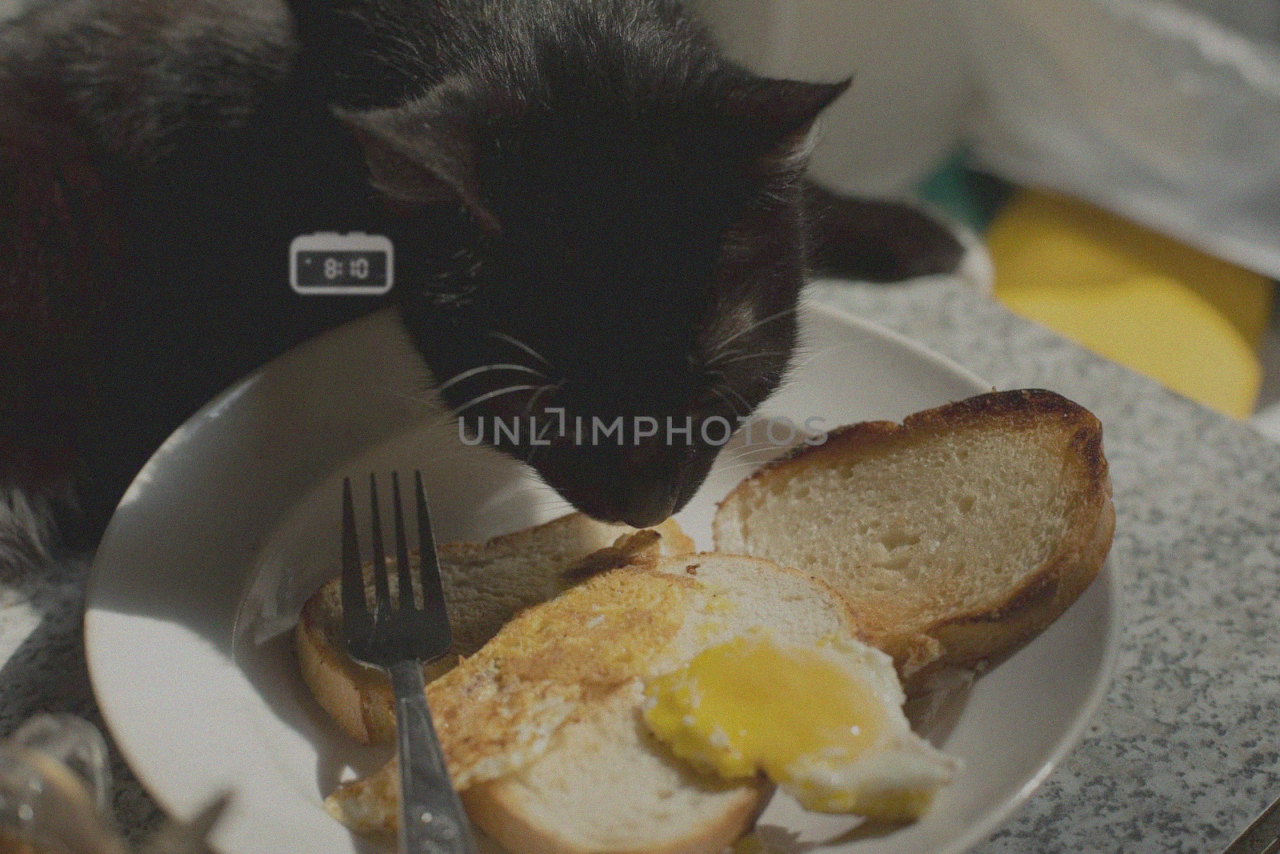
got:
**8:10**
